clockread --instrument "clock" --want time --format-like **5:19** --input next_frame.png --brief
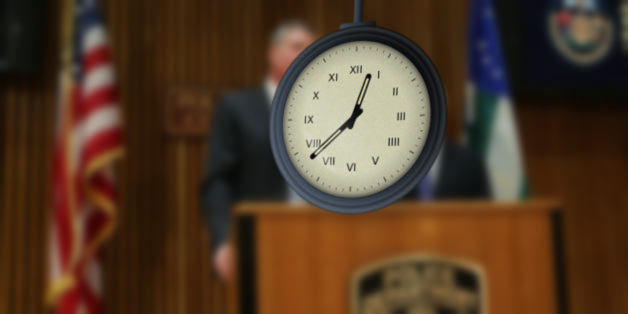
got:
**12:38**
